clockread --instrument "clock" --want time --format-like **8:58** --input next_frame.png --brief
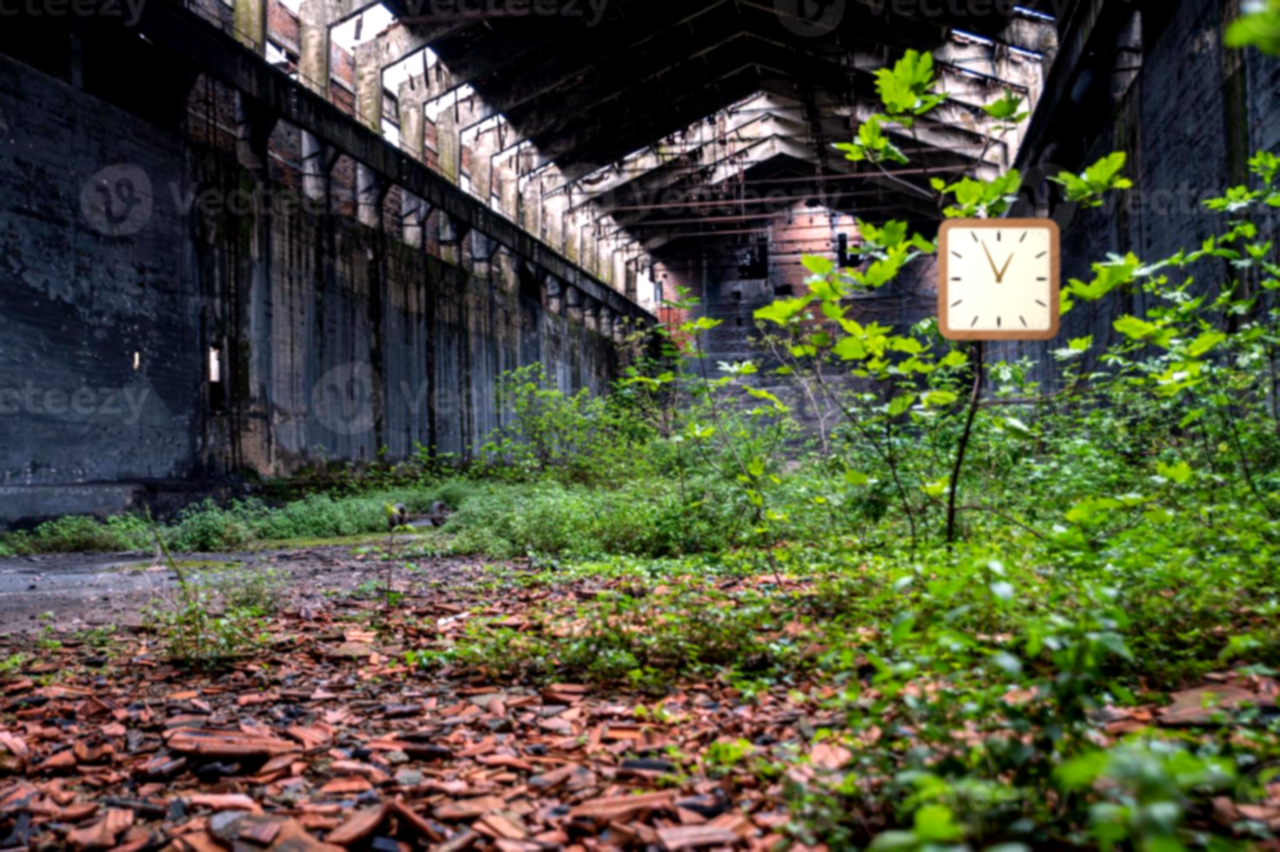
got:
**12:56**
